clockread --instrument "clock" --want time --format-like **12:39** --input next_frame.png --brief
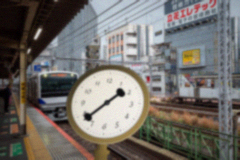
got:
**1:38**
